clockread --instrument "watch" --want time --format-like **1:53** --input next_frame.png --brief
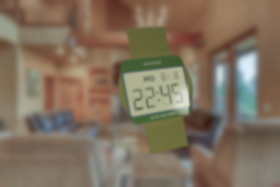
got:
**22:45**
